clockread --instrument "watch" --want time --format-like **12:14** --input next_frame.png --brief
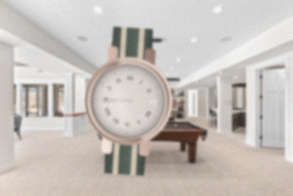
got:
**8:45**
